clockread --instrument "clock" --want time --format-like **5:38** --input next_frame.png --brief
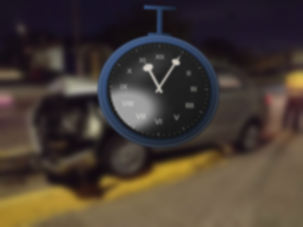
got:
**11:05**
